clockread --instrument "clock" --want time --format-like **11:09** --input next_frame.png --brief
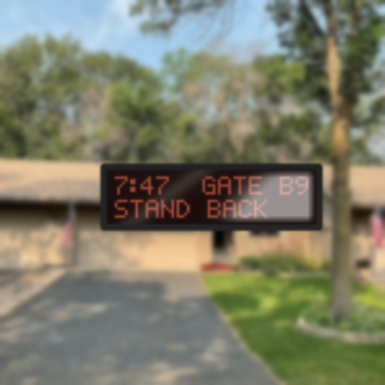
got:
**7:47**
